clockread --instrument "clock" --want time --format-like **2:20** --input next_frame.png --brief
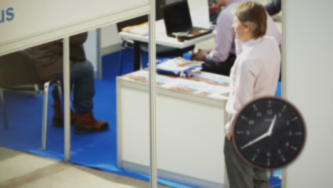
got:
**12:40**
